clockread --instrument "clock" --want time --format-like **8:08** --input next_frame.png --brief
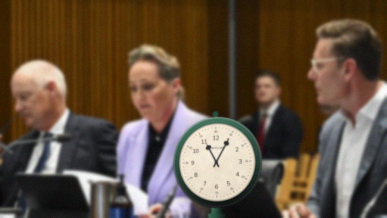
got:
**11:05**
